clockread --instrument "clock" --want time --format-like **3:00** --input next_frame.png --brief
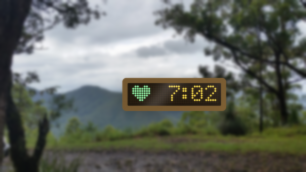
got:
**7:02**
